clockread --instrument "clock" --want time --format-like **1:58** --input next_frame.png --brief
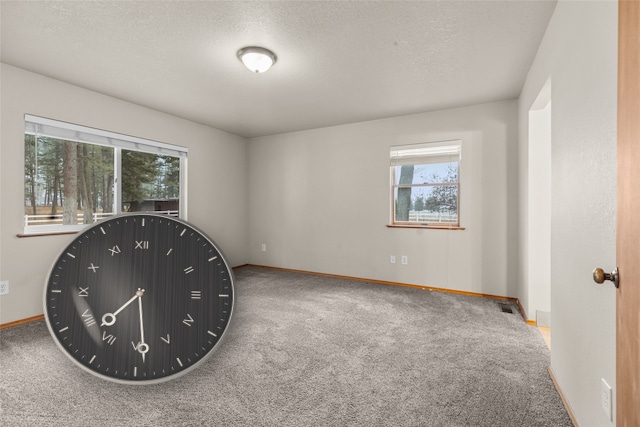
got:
**7:29**
